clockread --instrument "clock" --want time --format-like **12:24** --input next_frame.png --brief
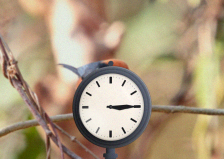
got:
**3:15**
